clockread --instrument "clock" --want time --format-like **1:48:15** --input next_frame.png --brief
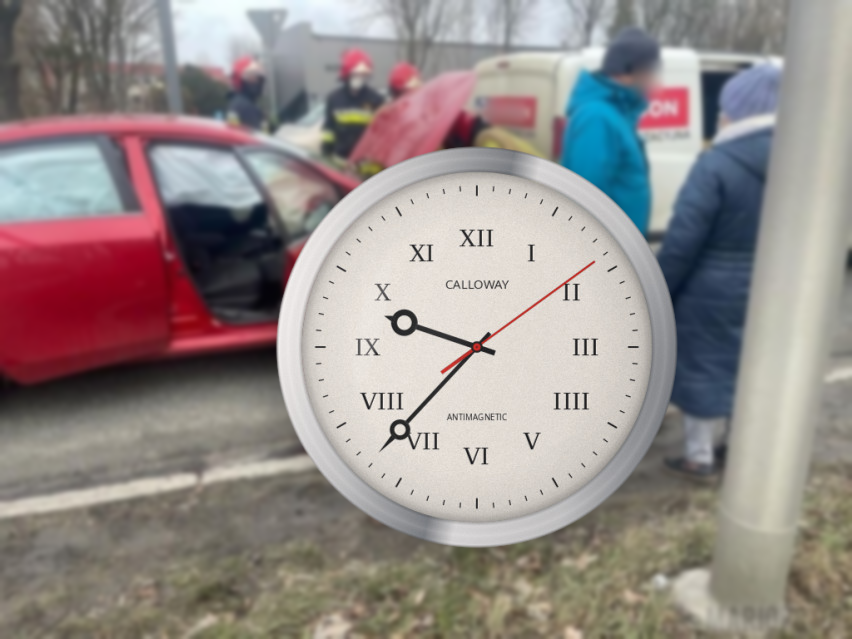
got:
**9:37:09**
